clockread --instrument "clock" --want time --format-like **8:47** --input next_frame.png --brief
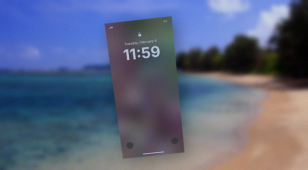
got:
**11:59**
